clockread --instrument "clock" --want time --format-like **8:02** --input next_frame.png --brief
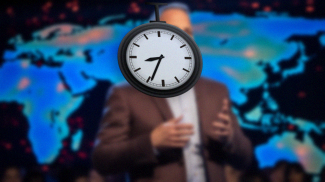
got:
**8:34**
